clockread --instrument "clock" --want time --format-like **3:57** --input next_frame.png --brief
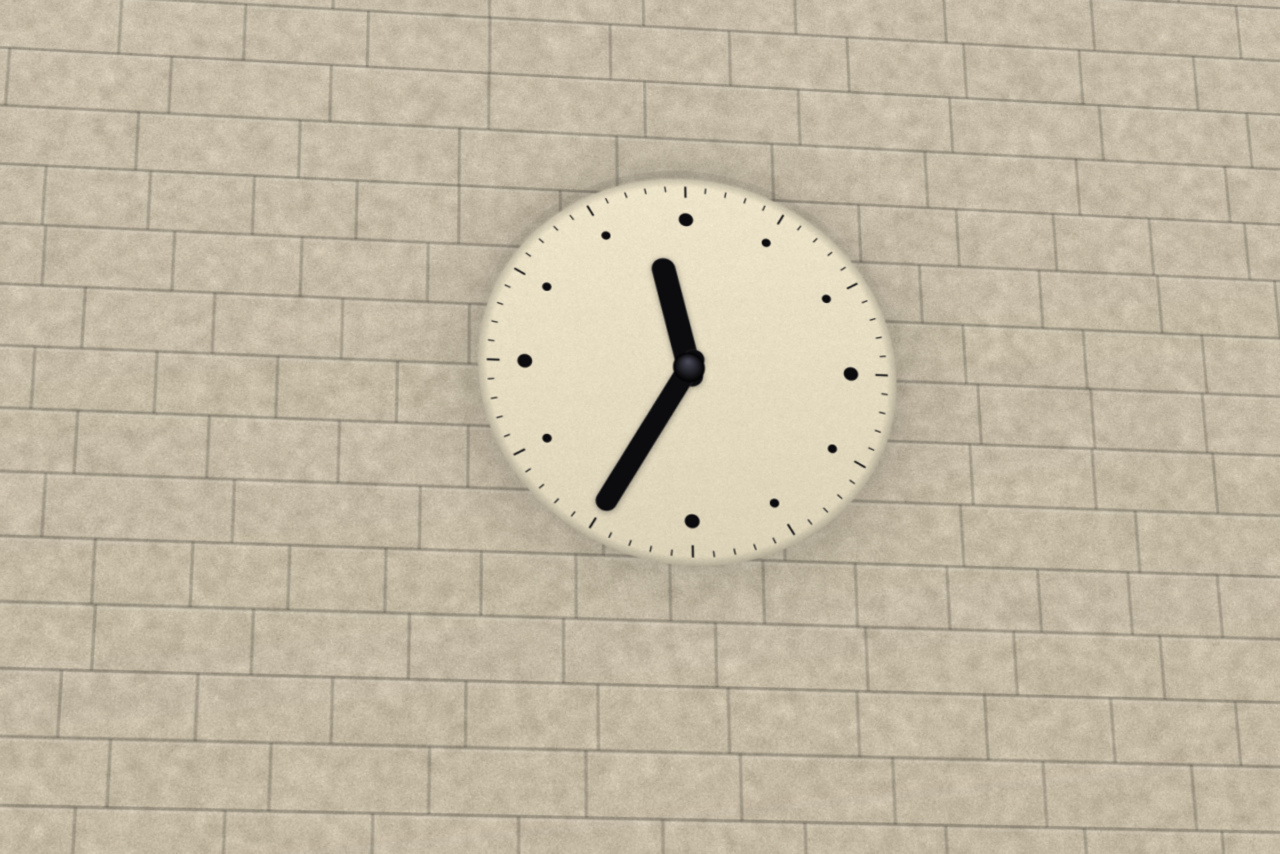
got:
**11:35**
